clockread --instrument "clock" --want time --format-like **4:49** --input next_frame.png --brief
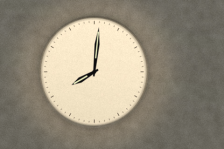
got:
**8:01**
